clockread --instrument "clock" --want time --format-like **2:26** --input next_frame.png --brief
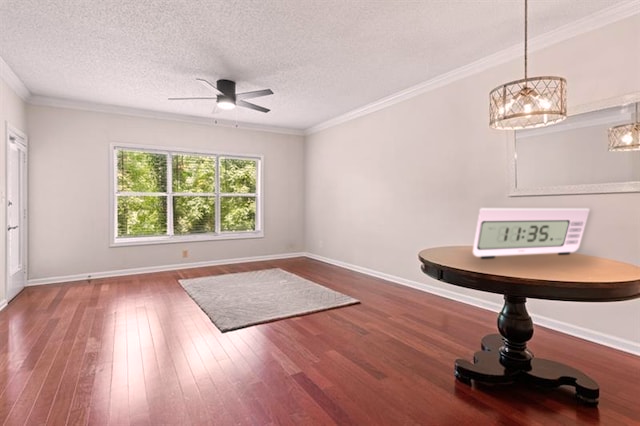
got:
**11:35**
